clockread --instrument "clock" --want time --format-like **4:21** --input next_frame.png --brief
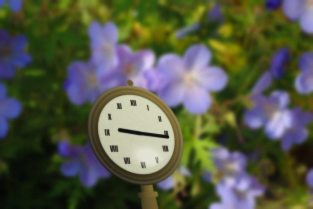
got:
**9:16**
